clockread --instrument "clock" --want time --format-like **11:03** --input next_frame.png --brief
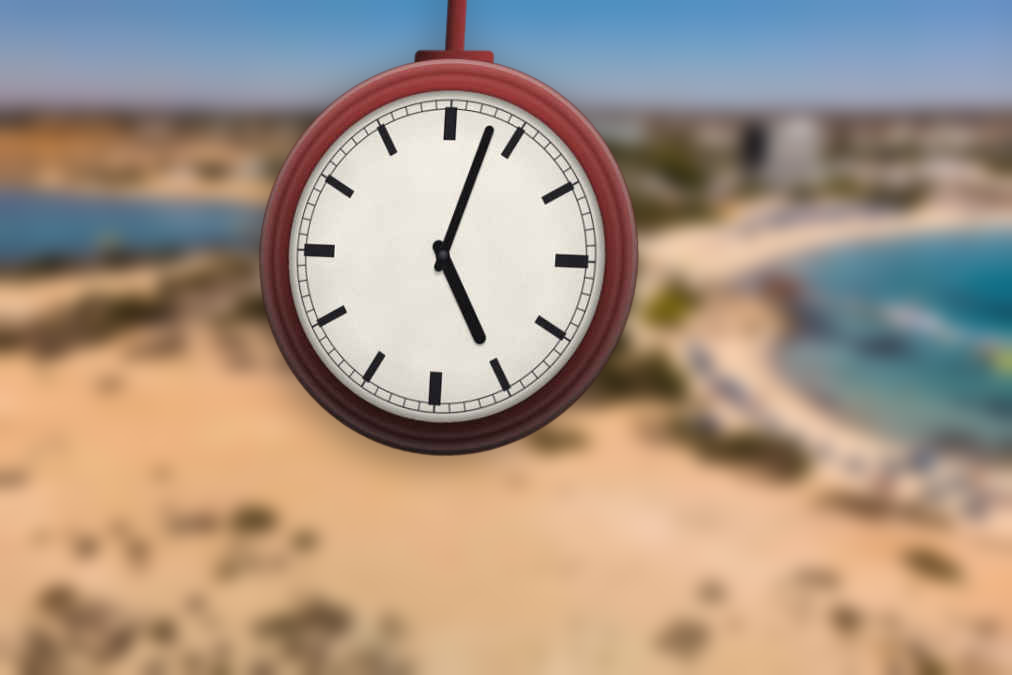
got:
**5:03**
